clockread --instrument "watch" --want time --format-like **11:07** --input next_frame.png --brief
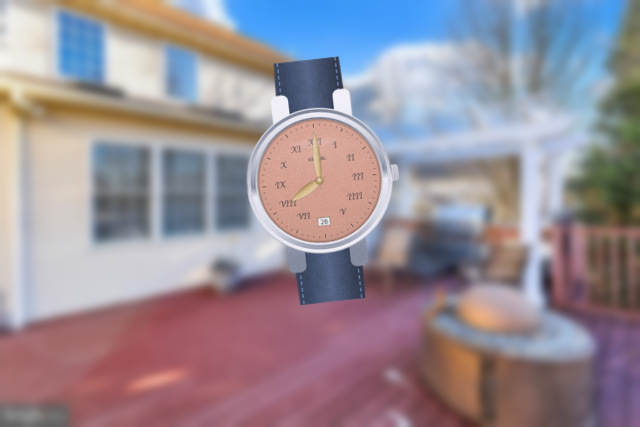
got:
**8:00**
